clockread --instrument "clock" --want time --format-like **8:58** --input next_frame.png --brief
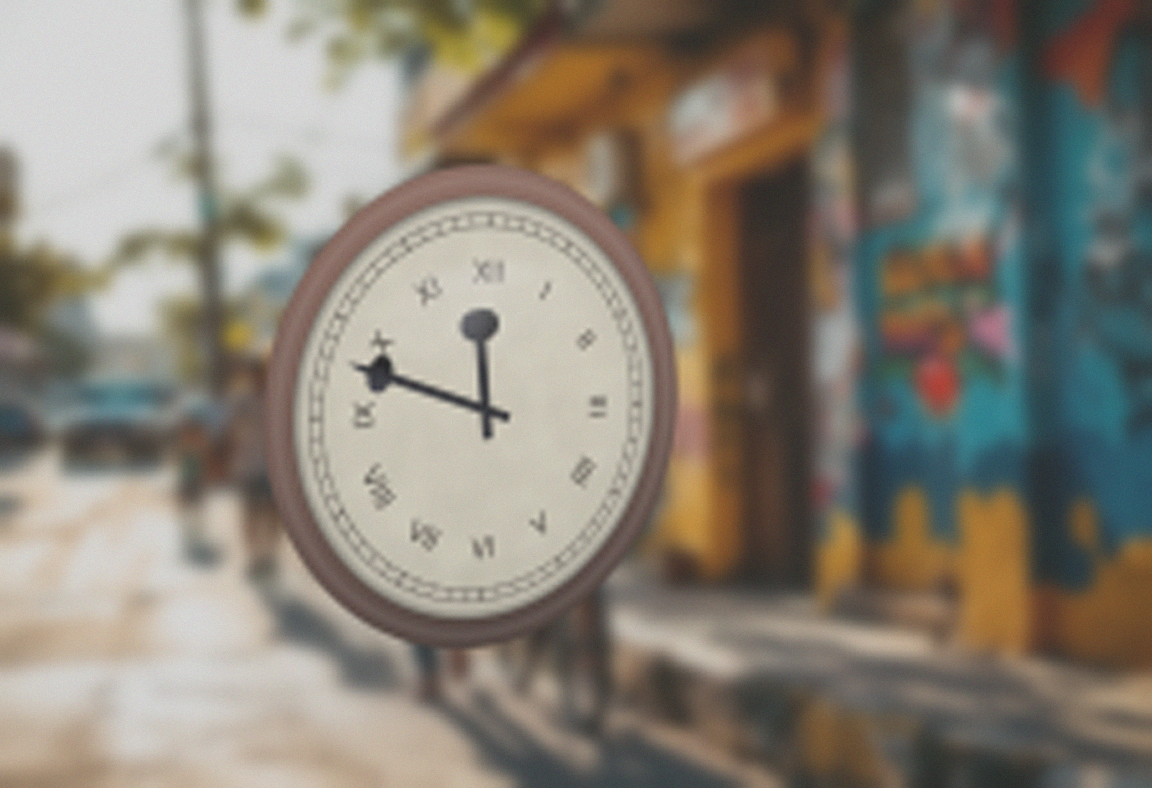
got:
**11:48**
